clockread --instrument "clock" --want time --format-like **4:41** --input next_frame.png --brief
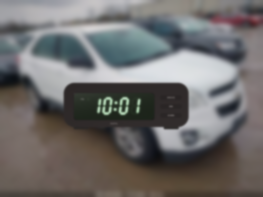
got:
**10:01**
